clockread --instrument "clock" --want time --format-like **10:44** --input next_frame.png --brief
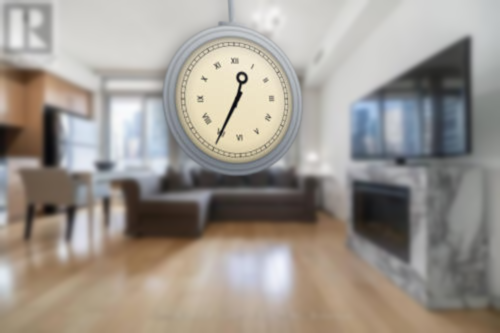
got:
**12:35**
